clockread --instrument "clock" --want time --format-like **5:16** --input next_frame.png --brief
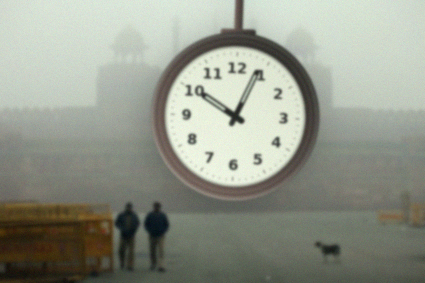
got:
**10:04**
